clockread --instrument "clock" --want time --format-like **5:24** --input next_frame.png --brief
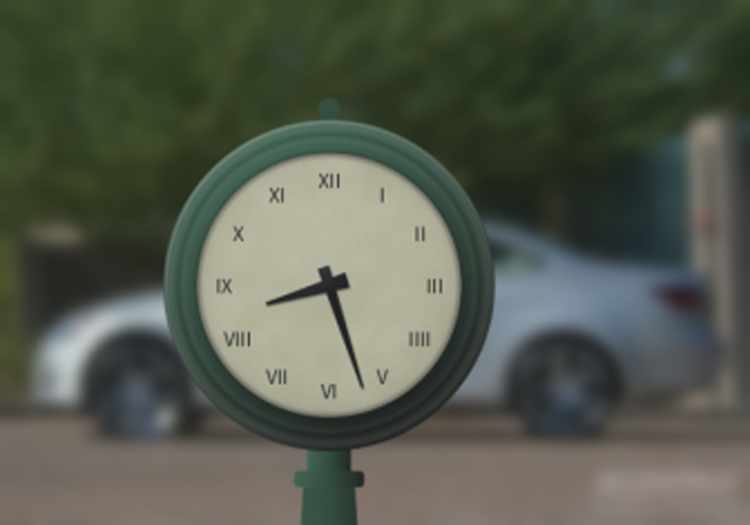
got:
**8:27**
